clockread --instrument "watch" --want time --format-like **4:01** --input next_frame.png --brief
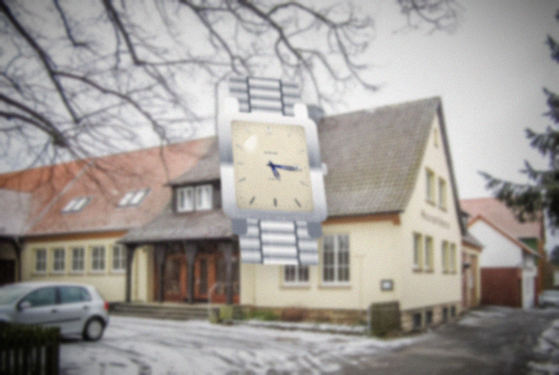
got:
**5:16**
